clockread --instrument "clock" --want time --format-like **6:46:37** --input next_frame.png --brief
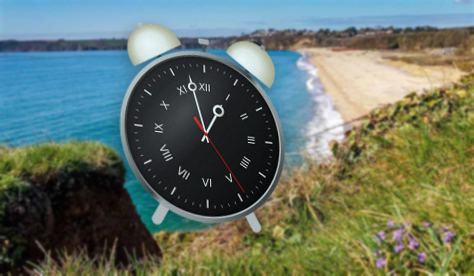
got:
**12:57:24**
